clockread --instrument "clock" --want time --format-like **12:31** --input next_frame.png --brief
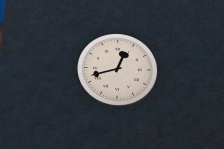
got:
**12:42**
